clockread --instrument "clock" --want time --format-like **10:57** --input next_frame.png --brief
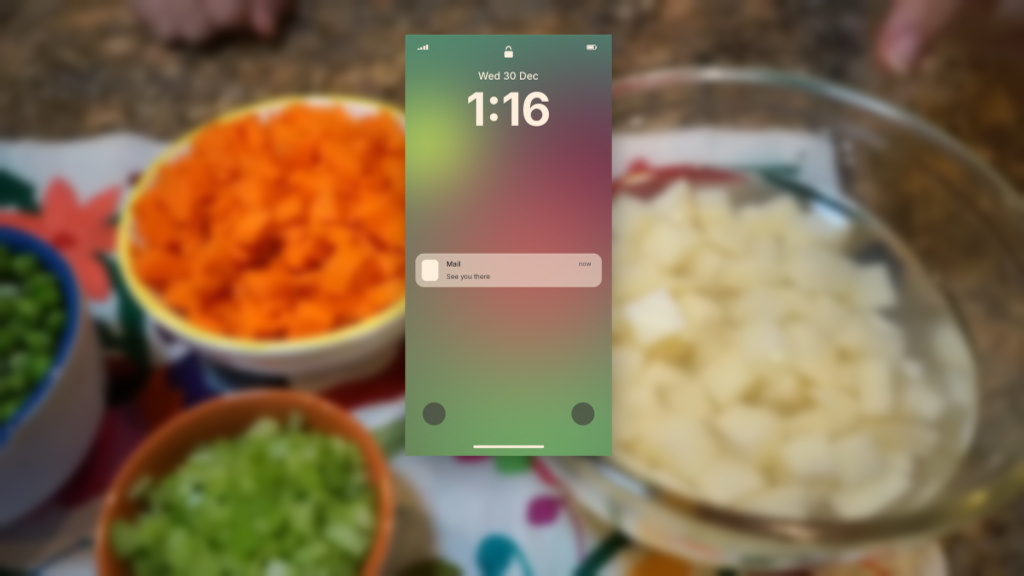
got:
**1:16**
